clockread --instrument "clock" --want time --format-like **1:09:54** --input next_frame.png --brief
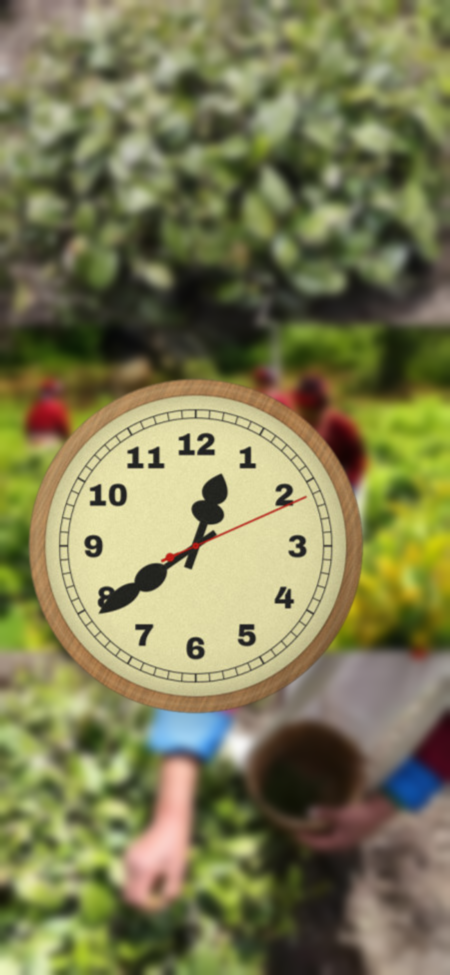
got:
**12:39:11**
